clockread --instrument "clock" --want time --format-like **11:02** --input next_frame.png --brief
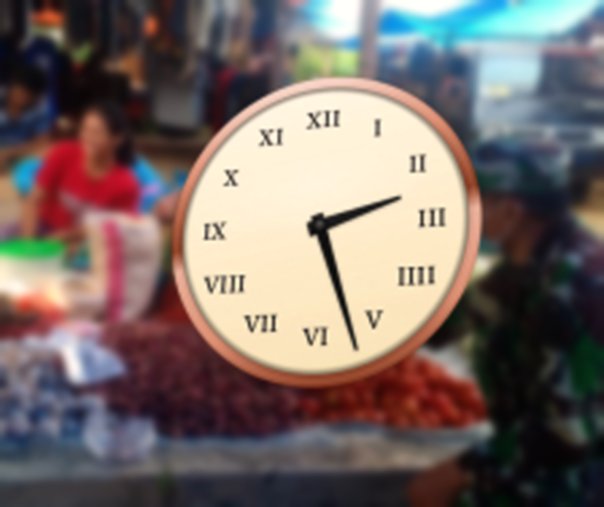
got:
**2:27**
